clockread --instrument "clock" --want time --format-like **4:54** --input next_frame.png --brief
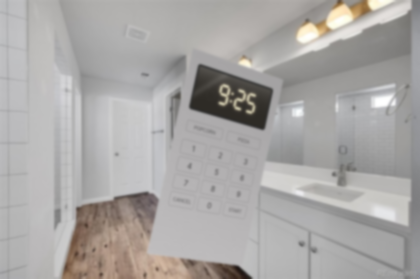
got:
**9:25**
